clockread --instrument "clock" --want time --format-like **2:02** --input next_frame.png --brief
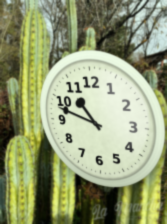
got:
**10:48**
